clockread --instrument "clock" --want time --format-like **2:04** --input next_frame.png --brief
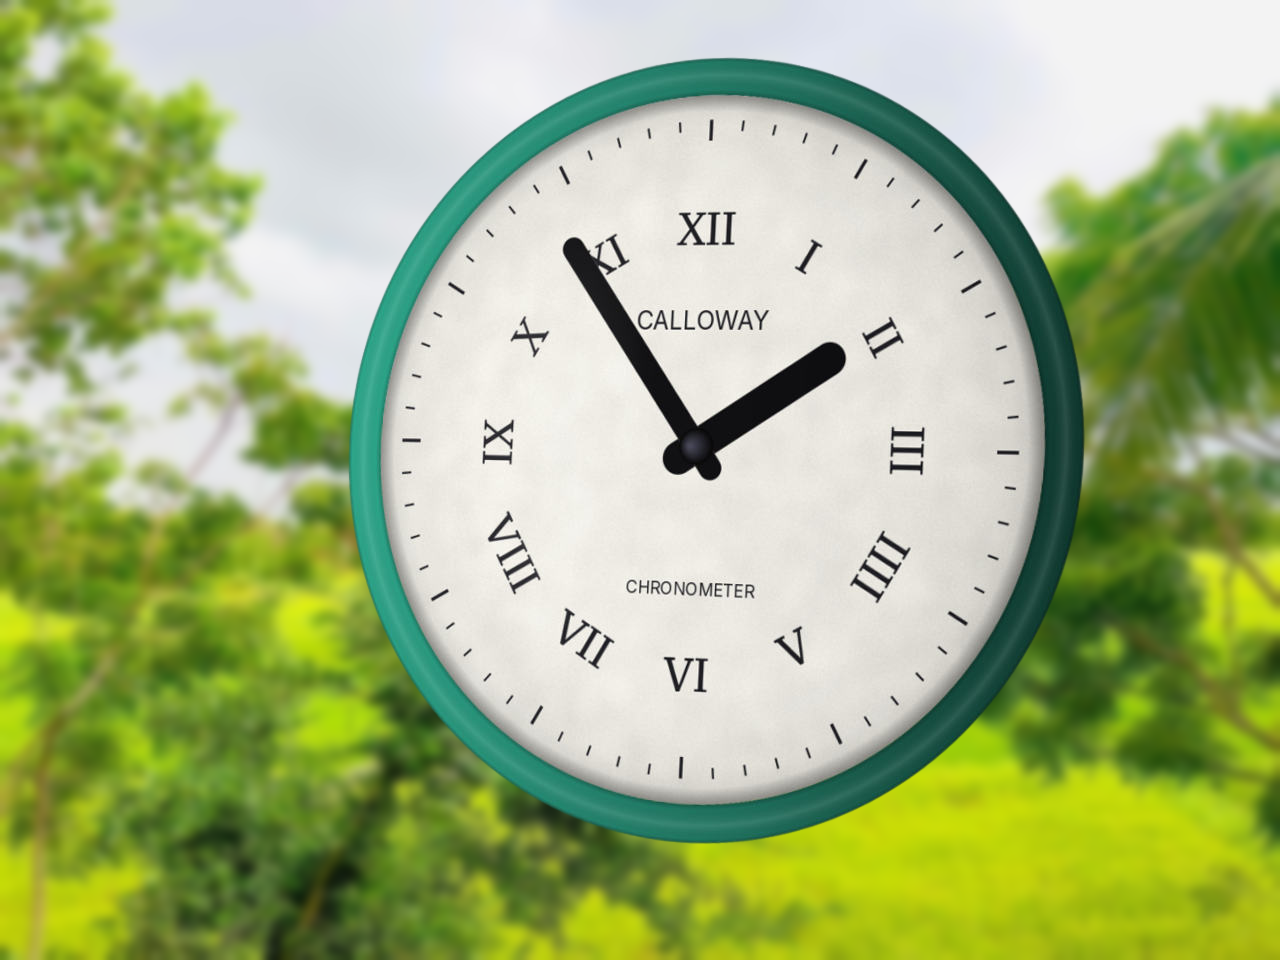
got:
**1:54**
